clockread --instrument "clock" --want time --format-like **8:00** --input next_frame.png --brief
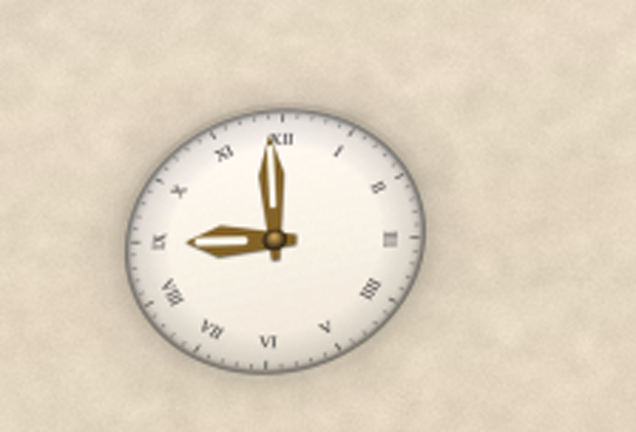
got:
**8:59**
